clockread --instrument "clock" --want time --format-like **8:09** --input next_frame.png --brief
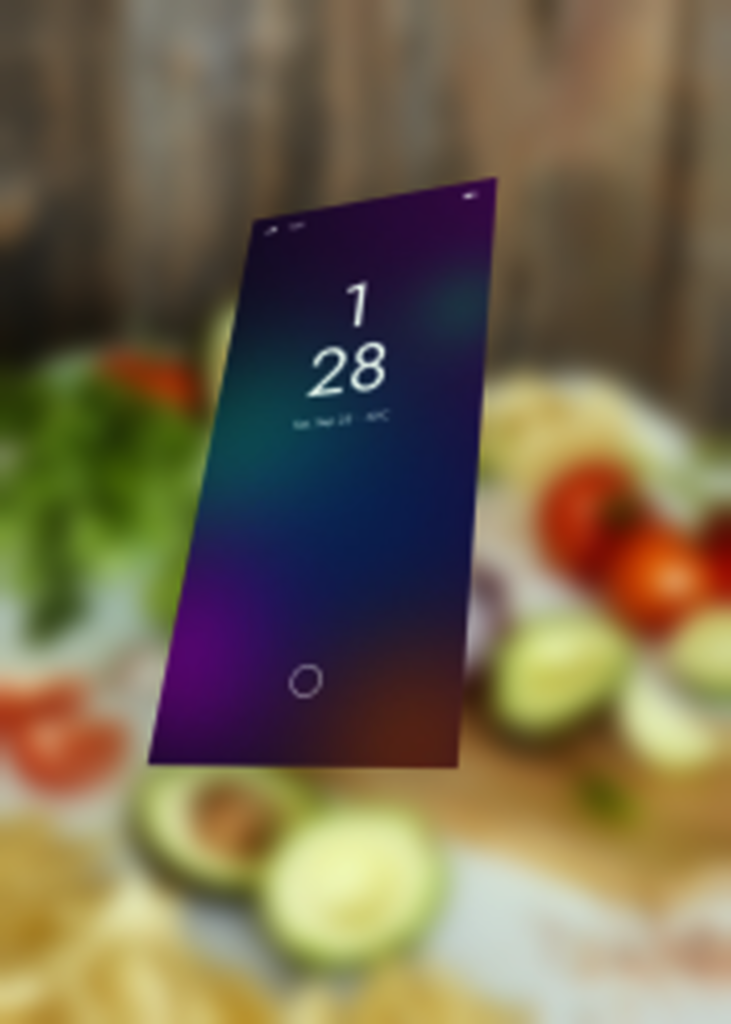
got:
**1:28**
